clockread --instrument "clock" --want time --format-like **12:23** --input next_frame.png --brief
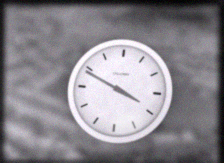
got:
**3:49**
